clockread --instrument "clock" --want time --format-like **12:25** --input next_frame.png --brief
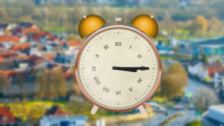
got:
**3:15**
